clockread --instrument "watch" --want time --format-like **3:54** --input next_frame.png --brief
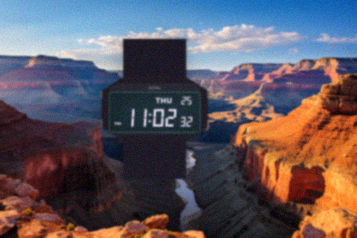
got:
**11:02**
